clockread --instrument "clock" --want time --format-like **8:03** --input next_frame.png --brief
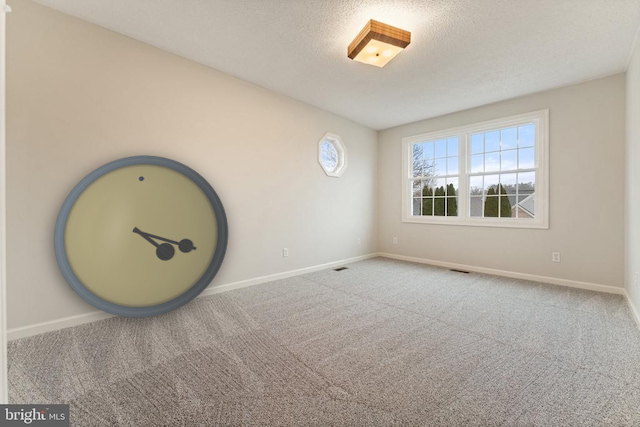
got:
**4:18**
